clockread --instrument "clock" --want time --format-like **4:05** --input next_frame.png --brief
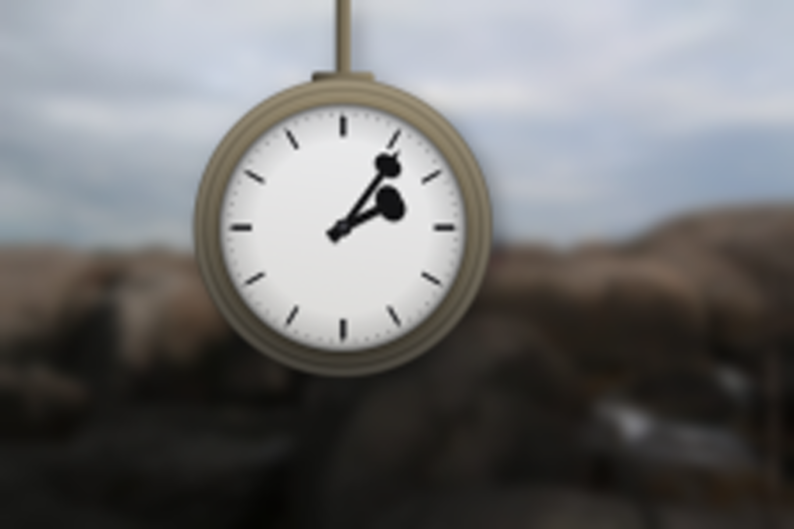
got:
**2:06**
